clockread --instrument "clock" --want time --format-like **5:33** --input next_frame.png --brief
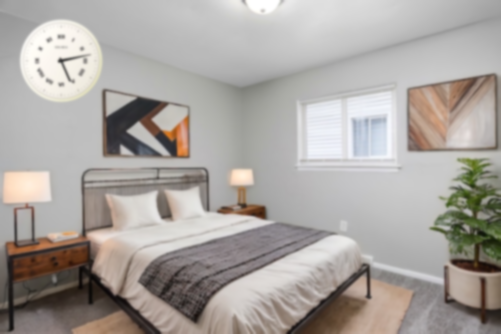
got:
**5:13**
